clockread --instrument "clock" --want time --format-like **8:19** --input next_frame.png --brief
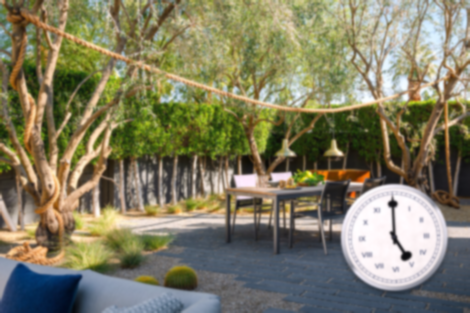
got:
**5:00**
